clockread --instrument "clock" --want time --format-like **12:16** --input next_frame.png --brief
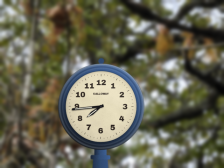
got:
**7:44**
